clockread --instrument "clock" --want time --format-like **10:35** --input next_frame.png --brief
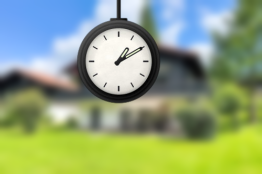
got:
**1:10**
